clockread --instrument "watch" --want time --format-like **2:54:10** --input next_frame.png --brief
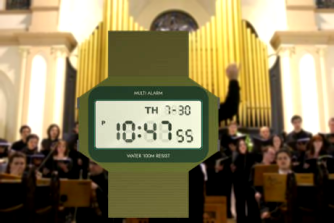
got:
**10:47:55**
